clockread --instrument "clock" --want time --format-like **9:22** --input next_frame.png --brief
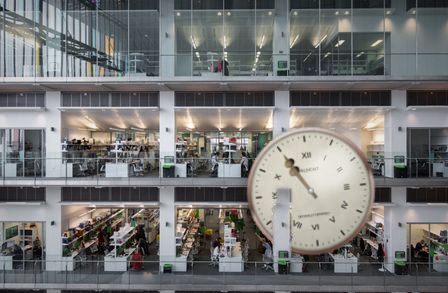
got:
**10:55**
